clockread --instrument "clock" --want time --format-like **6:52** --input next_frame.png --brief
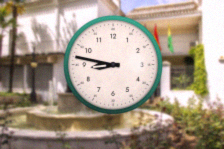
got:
**8:47**
